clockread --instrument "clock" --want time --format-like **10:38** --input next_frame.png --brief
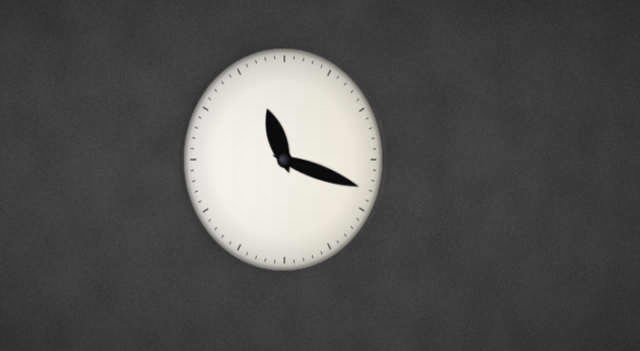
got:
**11:18**
